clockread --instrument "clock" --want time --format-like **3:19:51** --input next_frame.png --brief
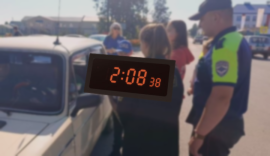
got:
**2:08:38**
